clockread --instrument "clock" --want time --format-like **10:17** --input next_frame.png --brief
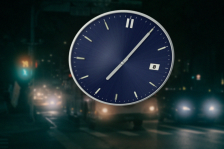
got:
**7:05**
